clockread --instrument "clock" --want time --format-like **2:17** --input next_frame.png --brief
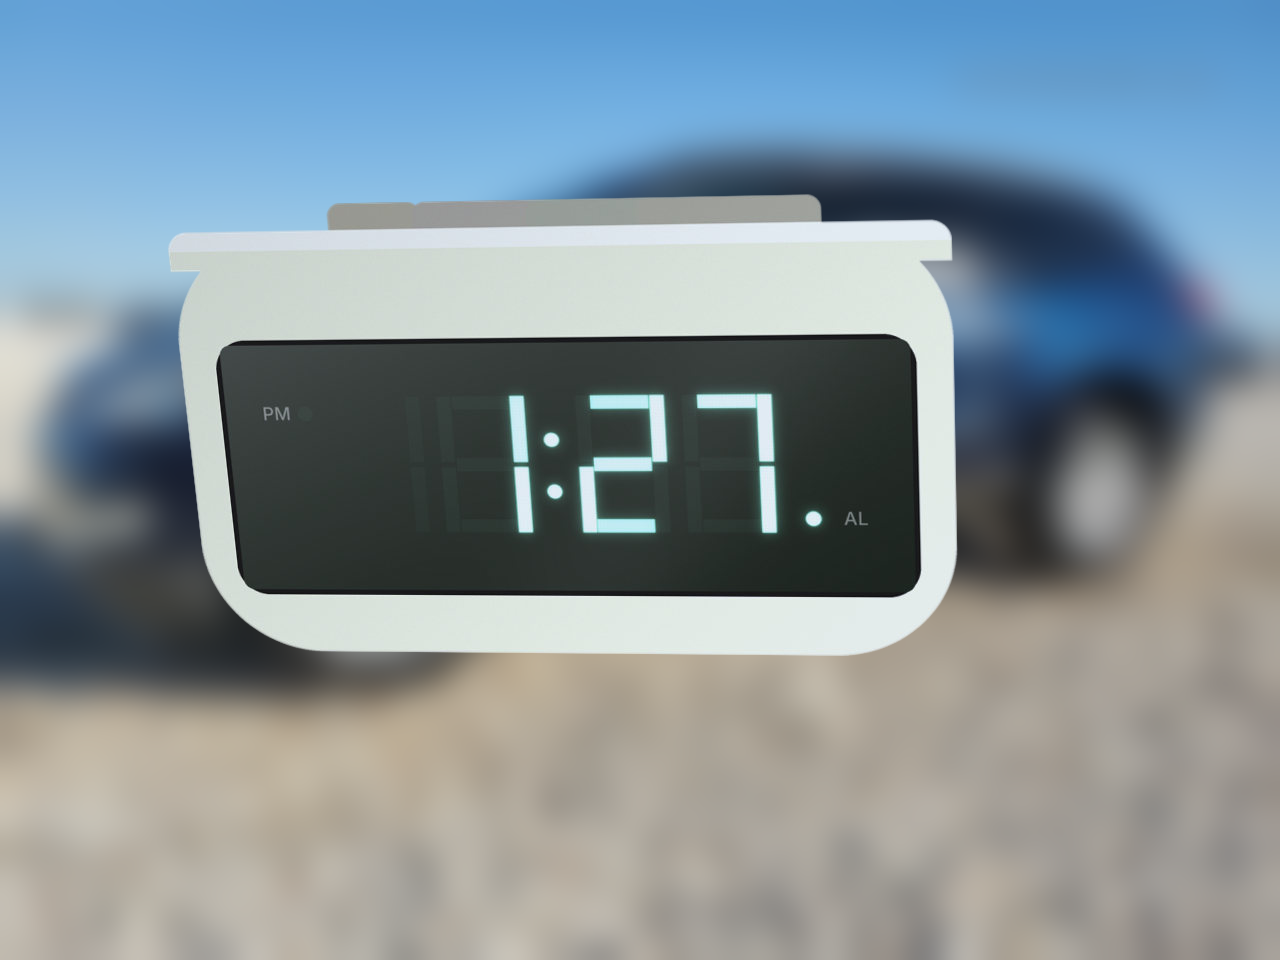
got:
**1:27**
